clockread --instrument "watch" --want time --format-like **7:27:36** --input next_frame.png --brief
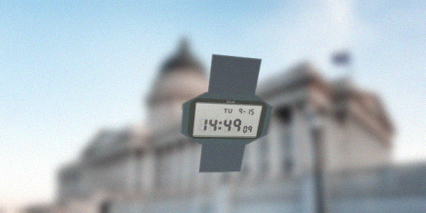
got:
**14:49:09**
